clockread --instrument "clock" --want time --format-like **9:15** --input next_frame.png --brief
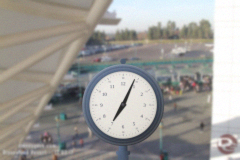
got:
**7:04**
